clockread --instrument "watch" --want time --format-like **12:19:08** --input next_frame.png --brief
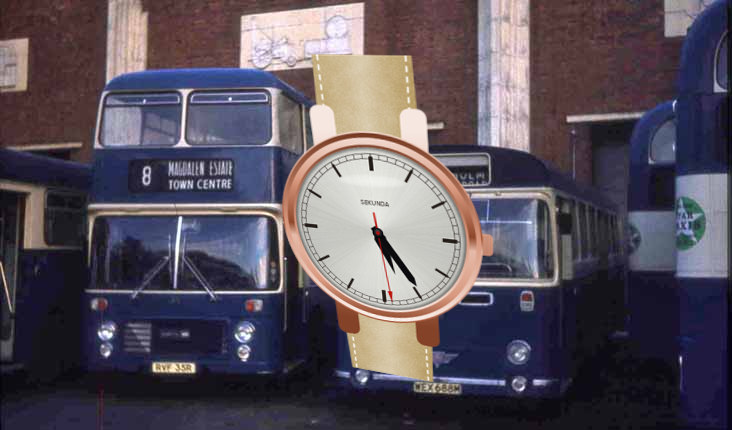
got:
**5:24:29**
